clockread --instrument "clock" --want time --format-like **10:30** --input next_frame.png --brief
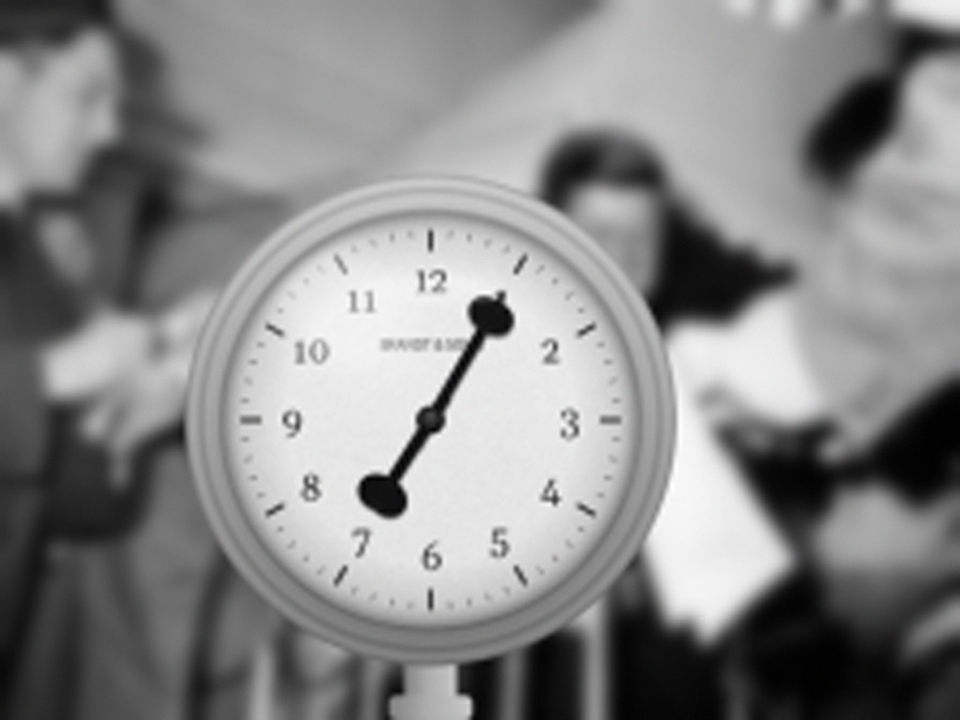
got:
**7:05**
